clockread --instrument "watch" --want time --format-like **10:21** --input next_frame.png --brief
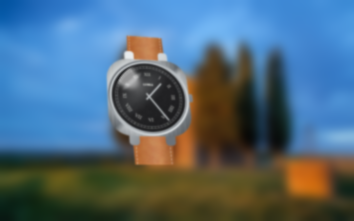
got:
**1:24**
